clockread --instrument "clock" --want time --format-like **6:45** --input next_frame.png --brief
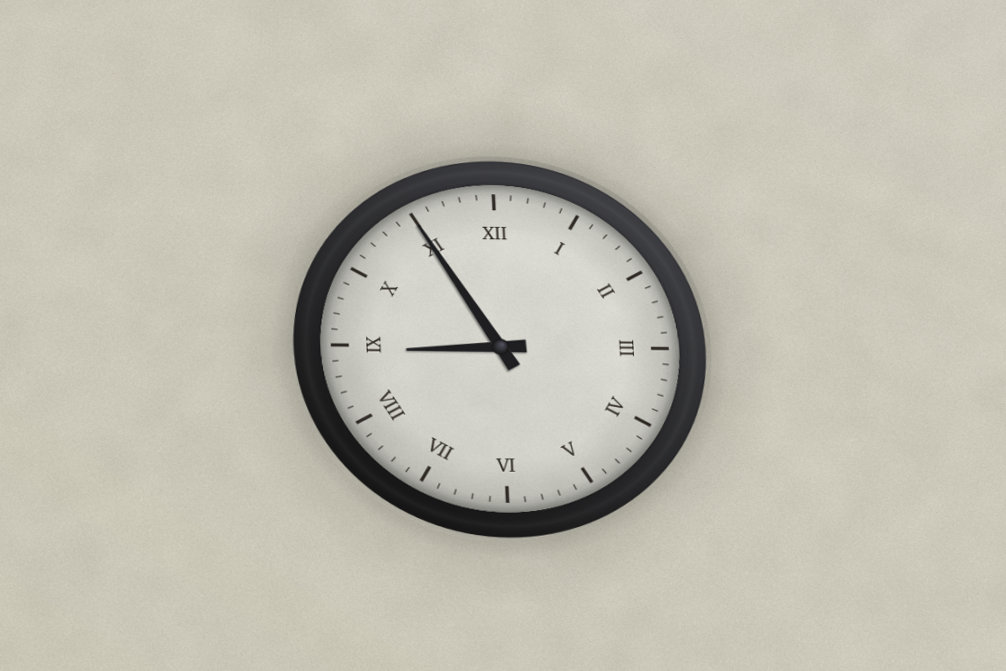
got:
**8:55**
